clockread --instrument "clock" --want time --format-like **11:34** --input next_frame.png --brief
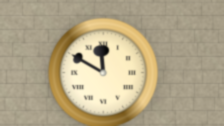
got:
**11:50**
